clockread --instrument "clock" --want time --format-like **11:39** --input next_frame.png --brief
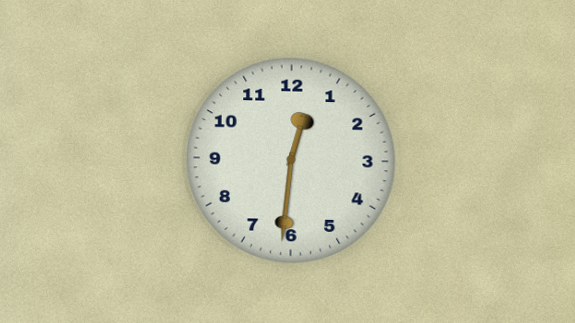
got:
**12:31**
